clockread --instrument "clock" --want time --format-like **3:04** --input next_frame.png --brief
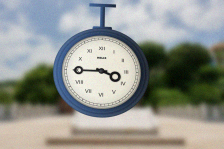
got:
**3:45**
